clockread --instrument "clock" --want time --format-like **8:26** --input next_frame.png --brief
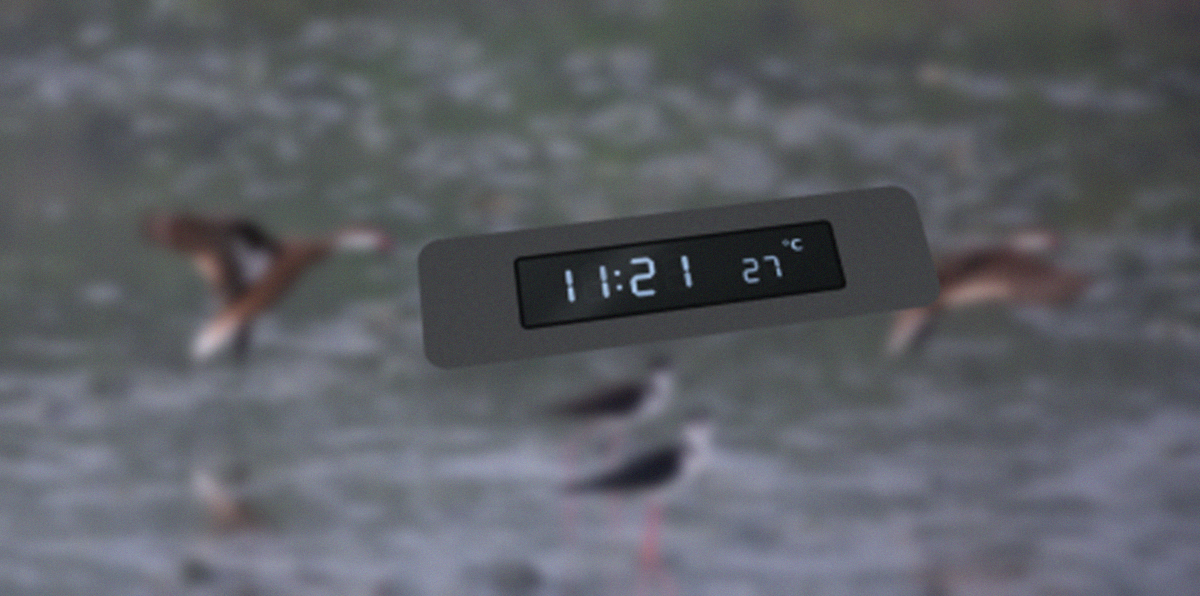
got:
**11:21**
